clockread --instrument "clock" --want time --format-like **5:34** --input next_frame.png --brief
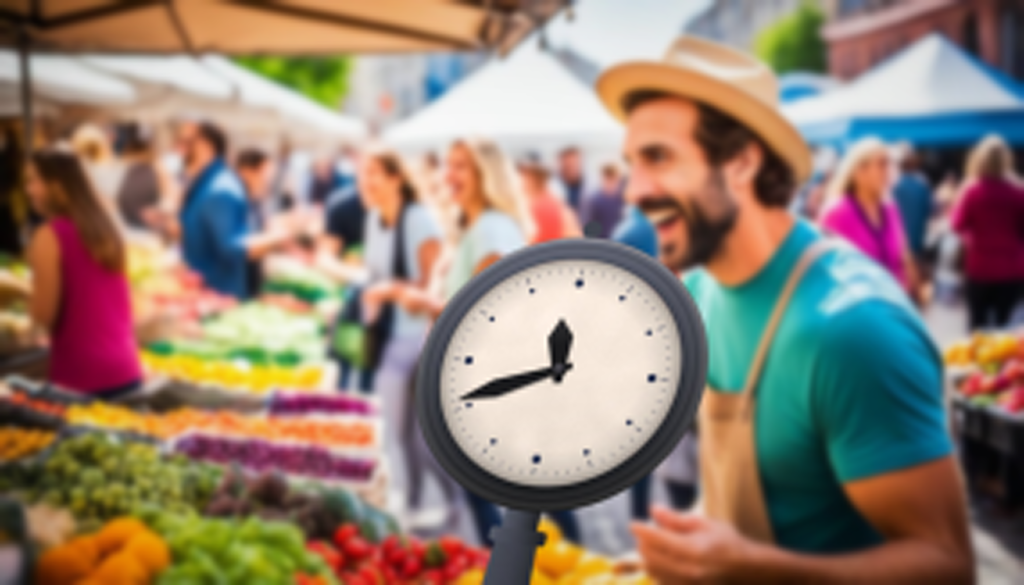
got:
**11:41**
